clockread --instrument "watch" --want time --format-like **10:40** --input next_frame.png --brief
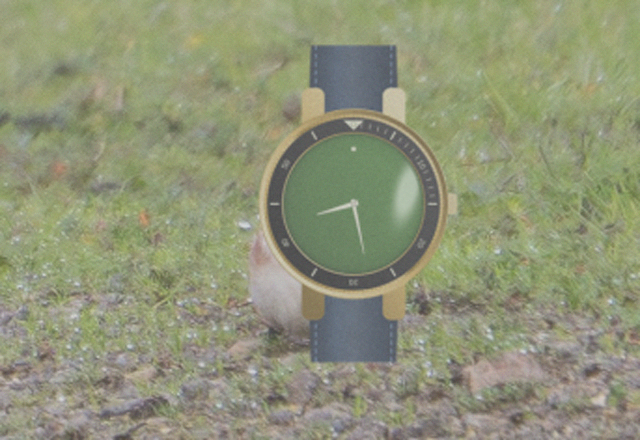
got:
**8:28**
